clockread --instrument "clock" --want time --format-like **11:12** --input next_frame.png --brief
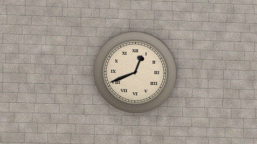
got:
**12:41**
